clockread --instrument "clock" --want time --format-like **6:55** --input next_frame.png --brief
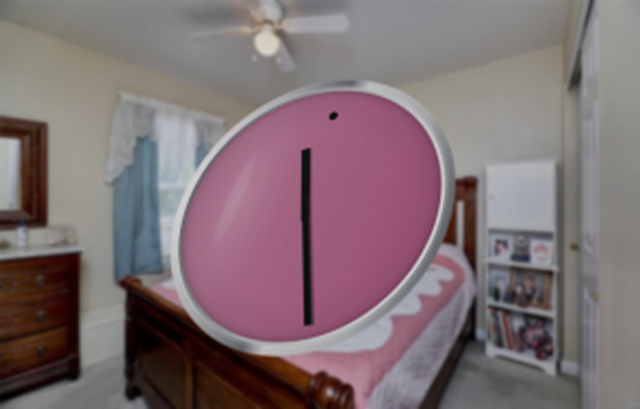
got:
**11:27**
